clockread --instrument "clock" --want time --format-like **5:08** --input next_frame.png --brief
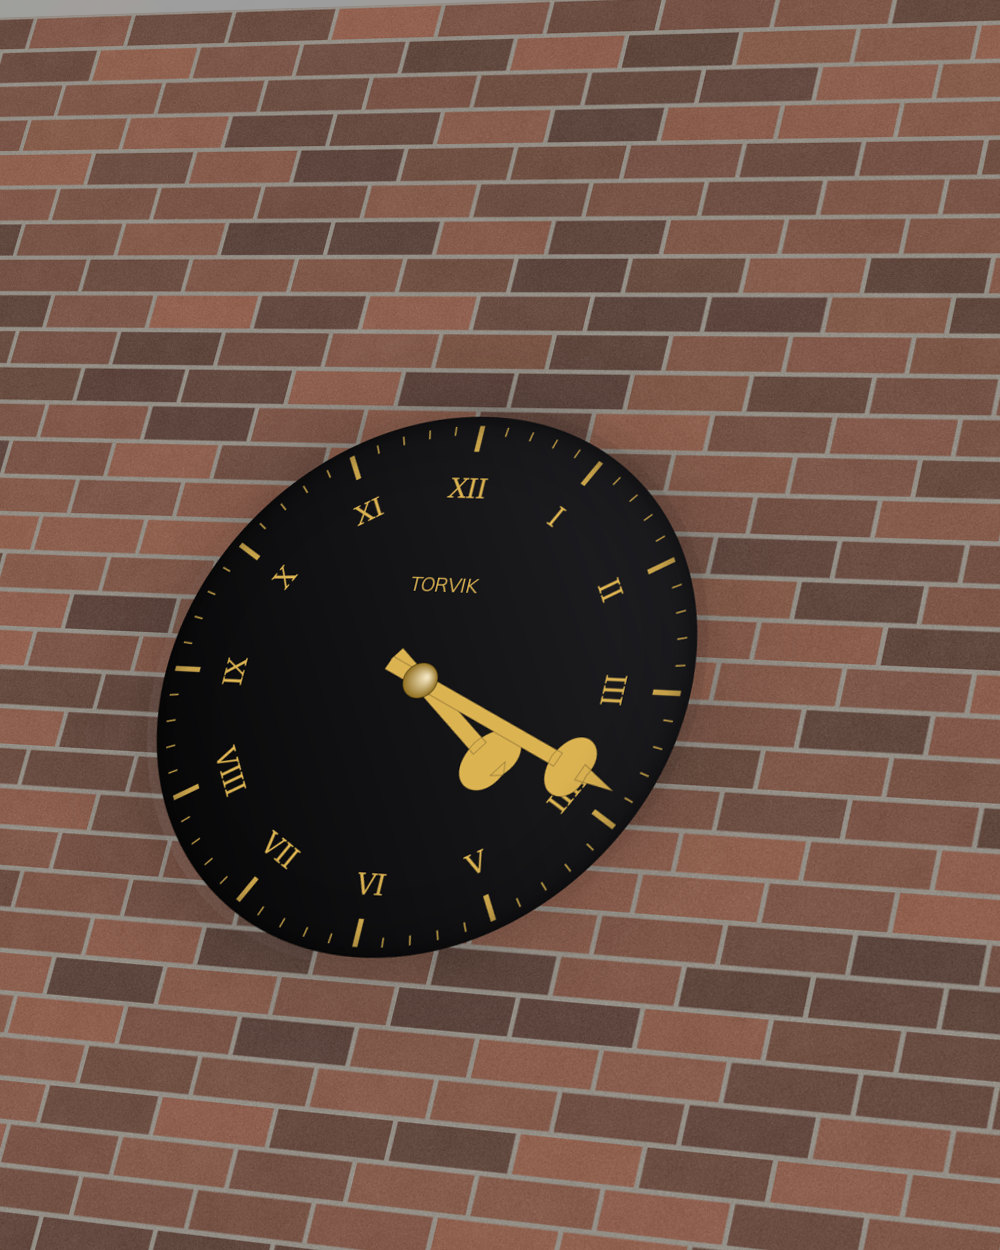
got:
**4:19**
